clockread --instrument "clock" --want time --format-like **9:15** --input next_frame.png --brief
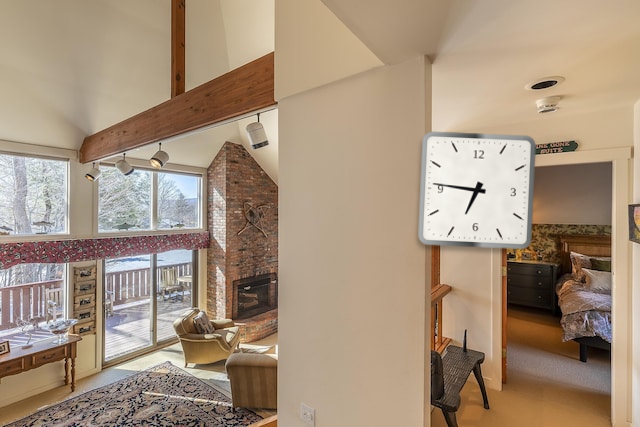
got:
**6:46**
